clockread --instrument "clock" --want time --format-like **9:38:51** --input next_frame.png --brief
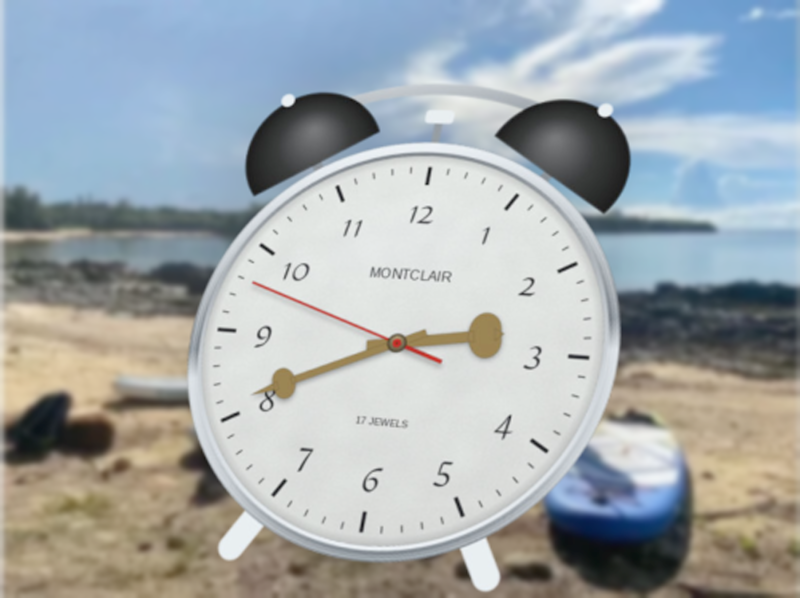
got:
**2:40:48**
